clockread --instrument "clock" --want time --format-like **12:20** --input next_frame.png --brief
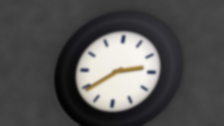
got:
**2:39**
